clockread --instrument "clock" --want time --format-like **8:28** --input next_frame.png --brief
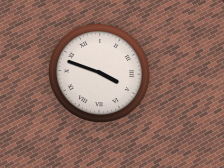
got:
**4:53**
